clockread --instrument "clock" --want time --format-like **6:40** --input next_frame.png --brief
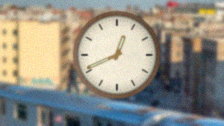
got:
**12:41**
